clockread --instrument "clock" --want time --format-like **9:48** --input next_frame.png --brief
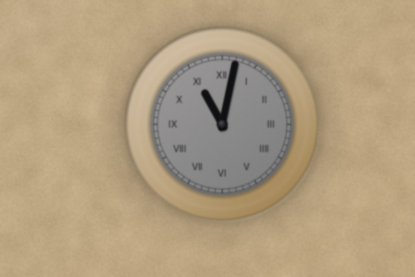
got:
**11:02**
